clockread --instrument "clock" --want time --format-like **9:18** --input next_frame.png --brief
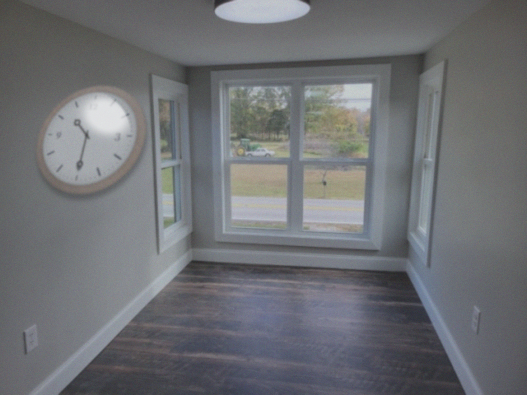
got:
**10:30**
